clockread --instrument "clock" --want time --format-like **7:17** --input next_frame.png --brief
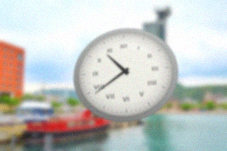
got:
**10:39**
